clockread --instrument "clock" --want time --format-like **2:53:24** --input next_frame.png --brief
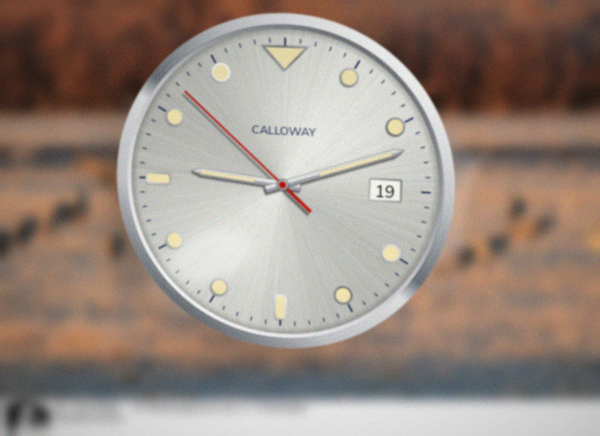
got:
**9:11:52**
